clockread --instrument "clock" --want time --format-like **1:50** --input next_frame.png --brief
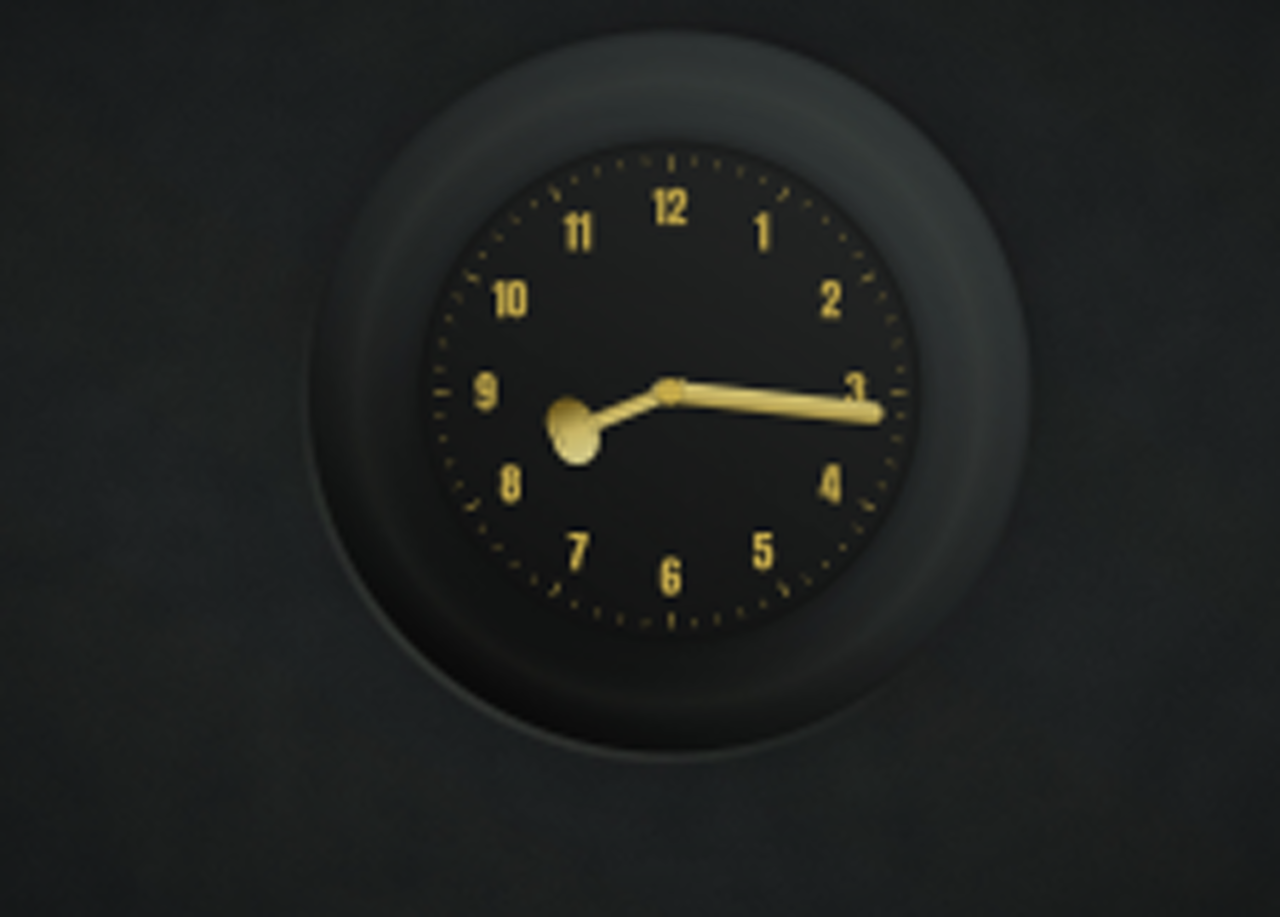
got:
**8:16**
